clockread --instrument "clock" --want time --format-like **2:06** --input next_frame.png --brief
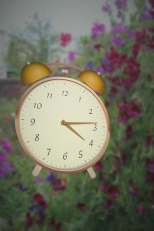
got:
**4:14**
